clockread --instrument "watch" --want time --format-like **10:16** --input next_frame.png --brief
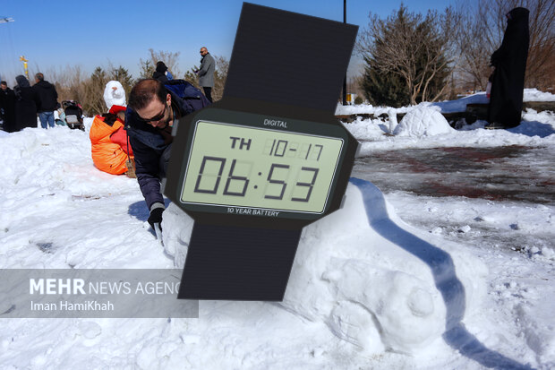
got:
**6:53**
